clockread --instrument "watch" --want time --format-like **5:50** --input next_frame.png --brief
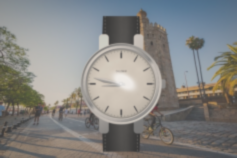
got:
**8:47**
